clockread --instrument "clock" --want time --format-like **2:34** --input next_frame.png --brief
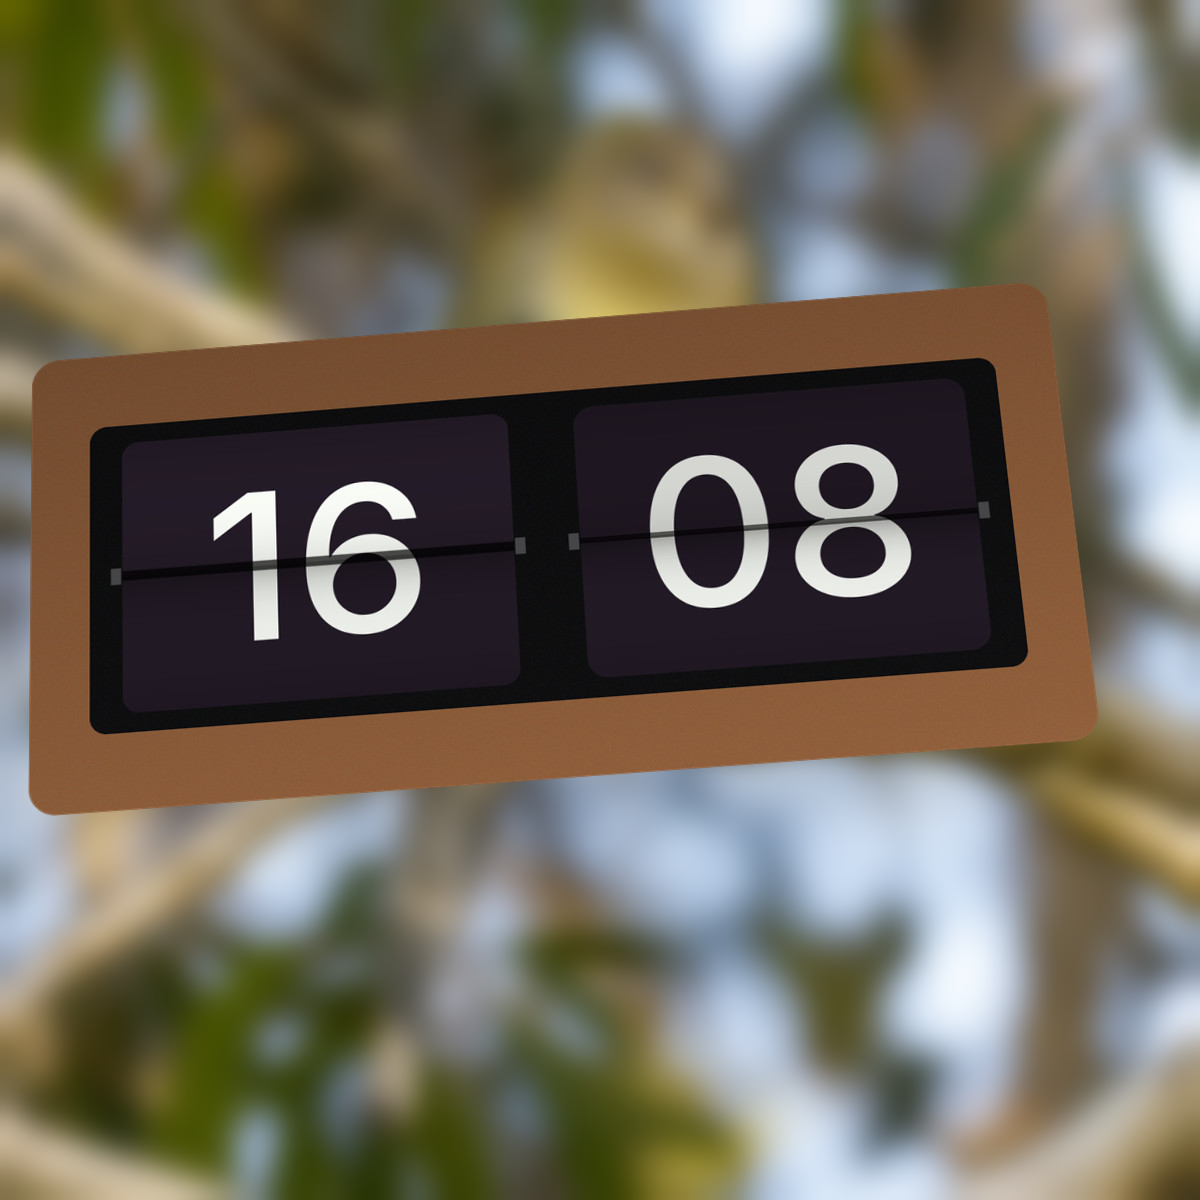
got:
**16:08**
